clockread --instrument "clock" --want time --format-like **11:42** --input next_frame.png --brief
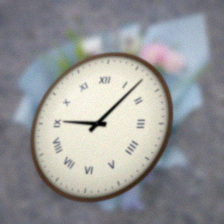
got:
**9:07**
